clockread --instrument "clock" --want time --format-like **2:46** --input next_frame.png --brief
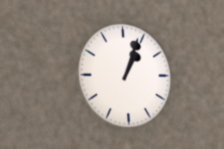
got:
**1:04**
